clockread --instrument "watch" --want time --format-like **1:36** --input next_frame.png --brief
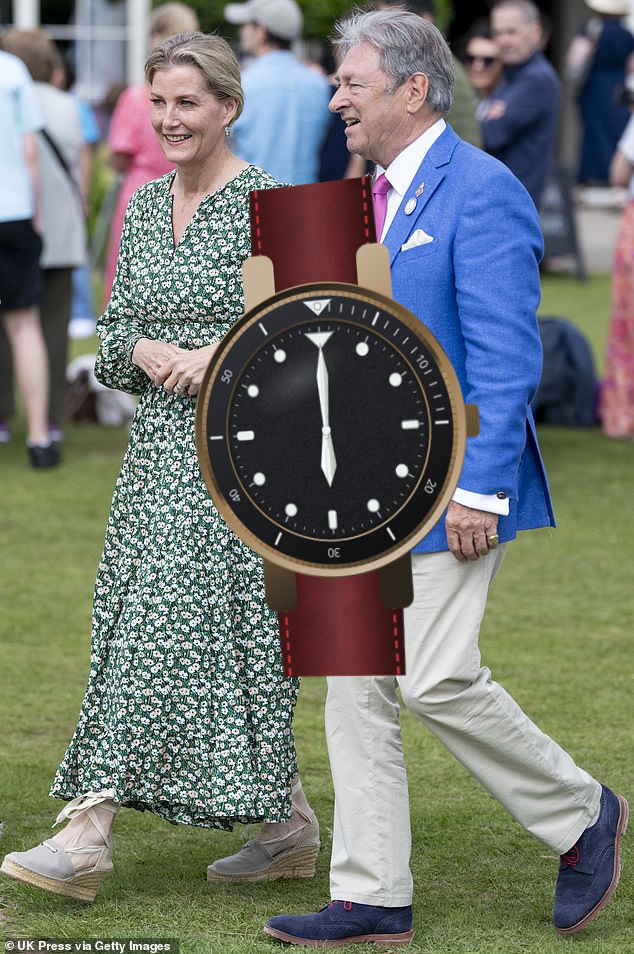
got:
**6:00**
